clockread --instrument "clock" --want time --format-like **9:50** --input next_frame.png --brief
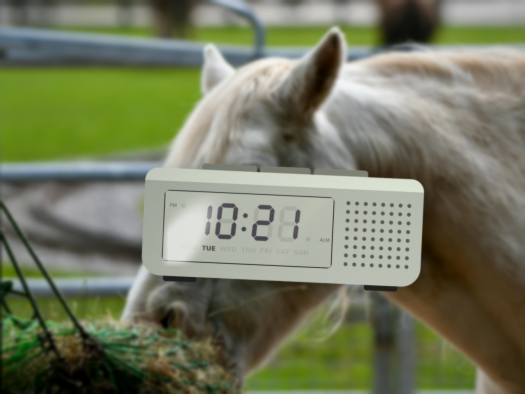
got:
**10:21**
